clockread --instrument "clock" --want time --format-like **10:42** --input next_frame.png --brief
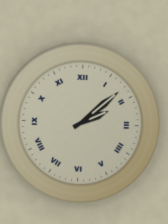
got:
**2:08**
